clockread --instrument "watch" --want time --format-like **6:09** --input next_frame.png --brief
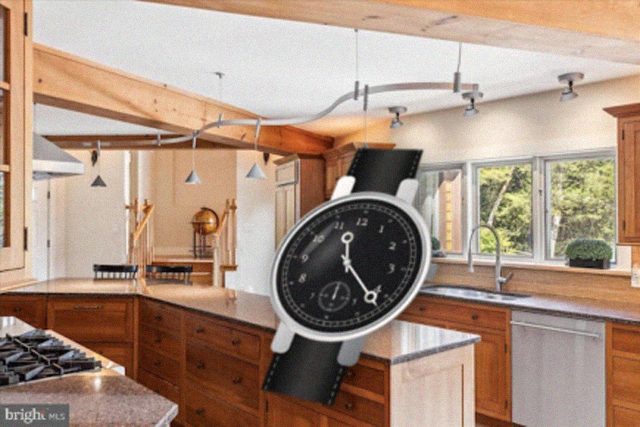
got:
**11:22**
